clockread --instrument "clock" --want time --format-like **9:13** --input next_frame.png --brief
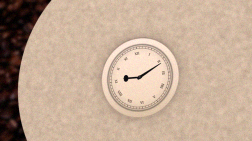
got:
**9:11**
